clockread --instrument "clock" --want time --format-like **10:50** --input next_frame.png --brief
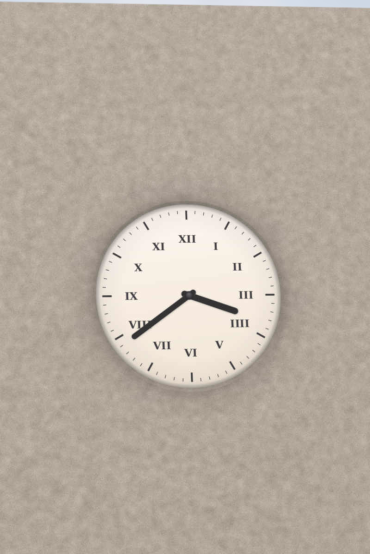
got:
**3:39**
